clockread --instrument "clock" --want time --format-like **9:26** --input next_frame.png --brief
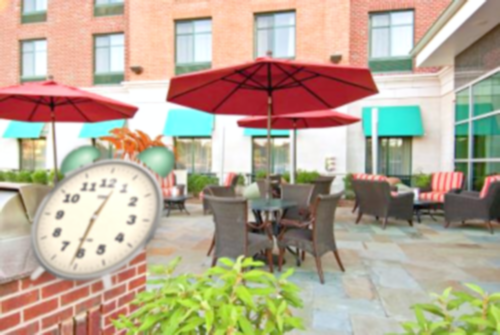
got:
**12:31**
